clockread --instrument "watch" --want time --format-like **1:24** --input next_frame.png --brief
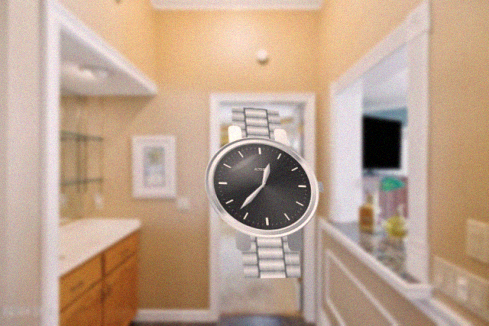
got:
**12:37**
